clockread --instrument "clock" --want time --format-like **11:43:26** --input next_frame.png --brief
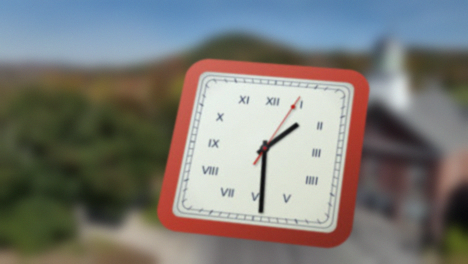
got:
**1:29:04**
